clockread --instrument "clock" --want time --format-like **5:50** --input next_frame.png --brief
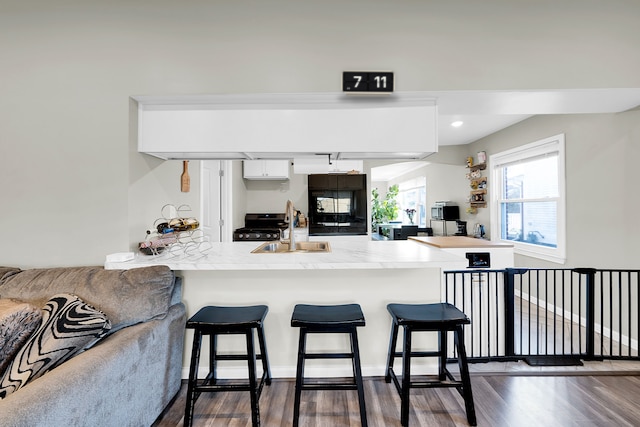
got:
**7:11**
